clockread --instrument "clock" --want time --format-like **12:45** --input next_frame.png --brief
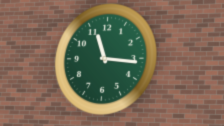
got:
**11:16**
